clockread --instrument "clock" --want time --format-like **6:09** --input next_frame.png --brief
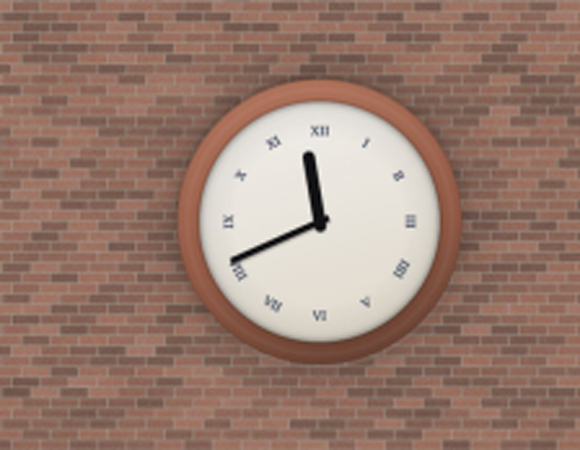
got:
**11:41**
